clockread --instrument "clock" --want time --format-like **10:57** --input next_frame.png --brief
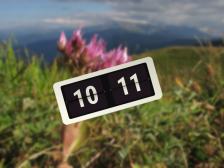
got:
**10:11**
